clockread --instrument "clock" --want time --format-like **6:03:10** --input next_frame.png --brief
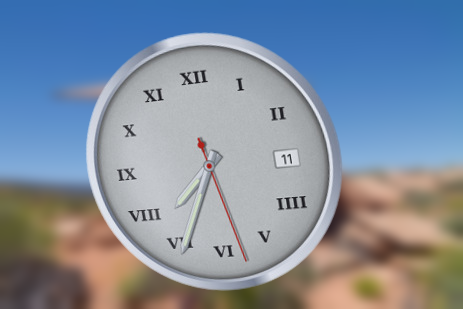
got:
**7:34:28**
